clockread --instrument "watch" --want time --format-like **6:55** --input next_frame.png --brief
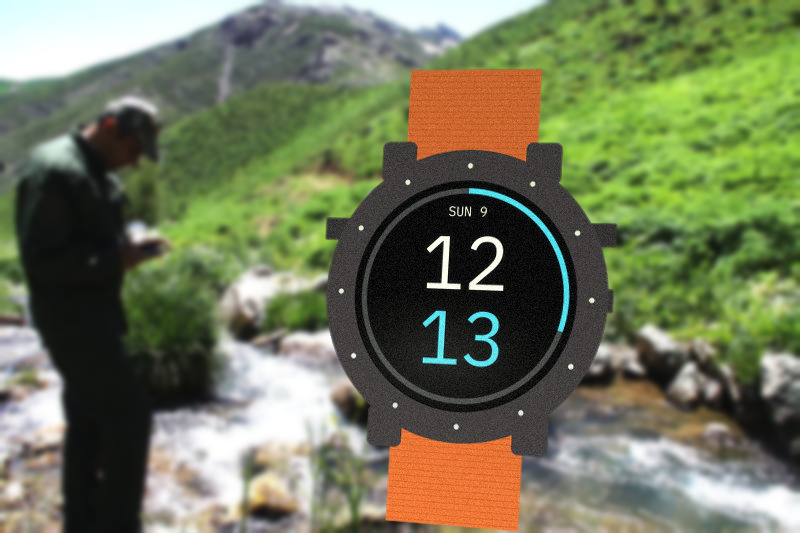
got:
**12:13**
